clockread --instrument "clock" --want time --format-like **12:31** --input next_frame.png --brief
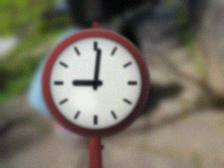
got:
**9:01**
